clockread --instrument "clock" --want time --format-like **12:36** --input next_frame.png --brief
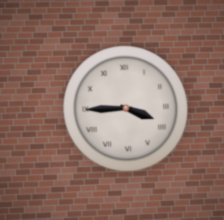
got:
**3:45**
